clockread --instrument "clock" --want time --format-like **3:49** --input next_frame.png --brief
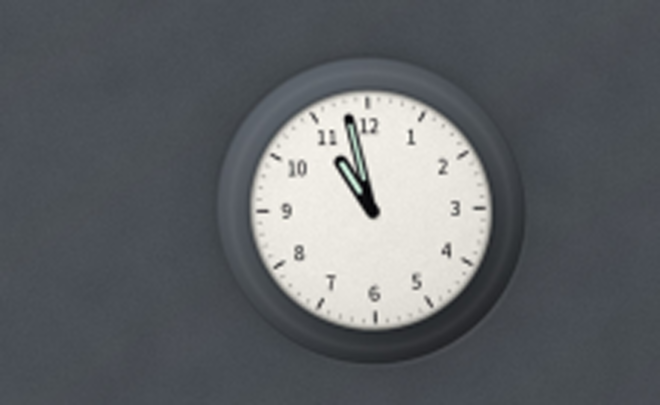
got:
**10:58**
